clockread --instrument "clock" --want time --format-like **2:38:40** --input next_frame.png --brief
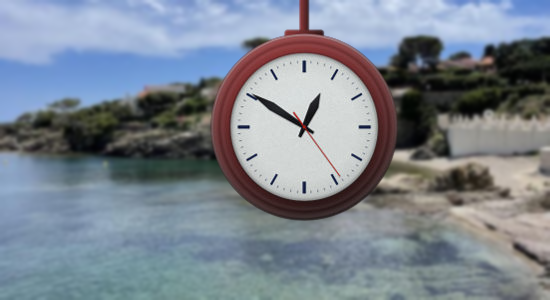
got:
**12:50:24**
